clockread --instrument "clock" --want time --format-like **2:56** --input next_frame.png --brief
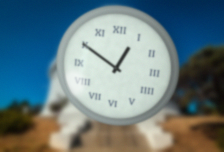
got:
**12:50**
